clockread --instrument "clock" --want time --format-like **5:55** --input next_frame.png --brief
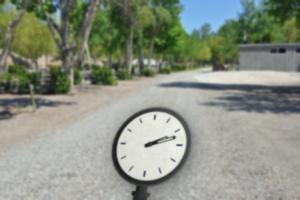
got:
**2:12**
